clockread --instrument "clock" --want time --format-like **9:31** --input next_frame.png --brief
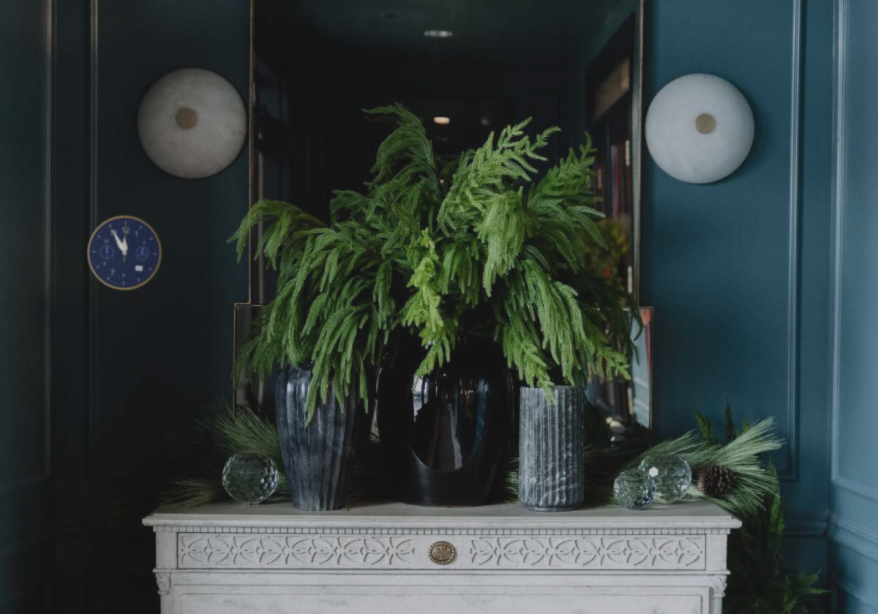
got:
**11:55**
